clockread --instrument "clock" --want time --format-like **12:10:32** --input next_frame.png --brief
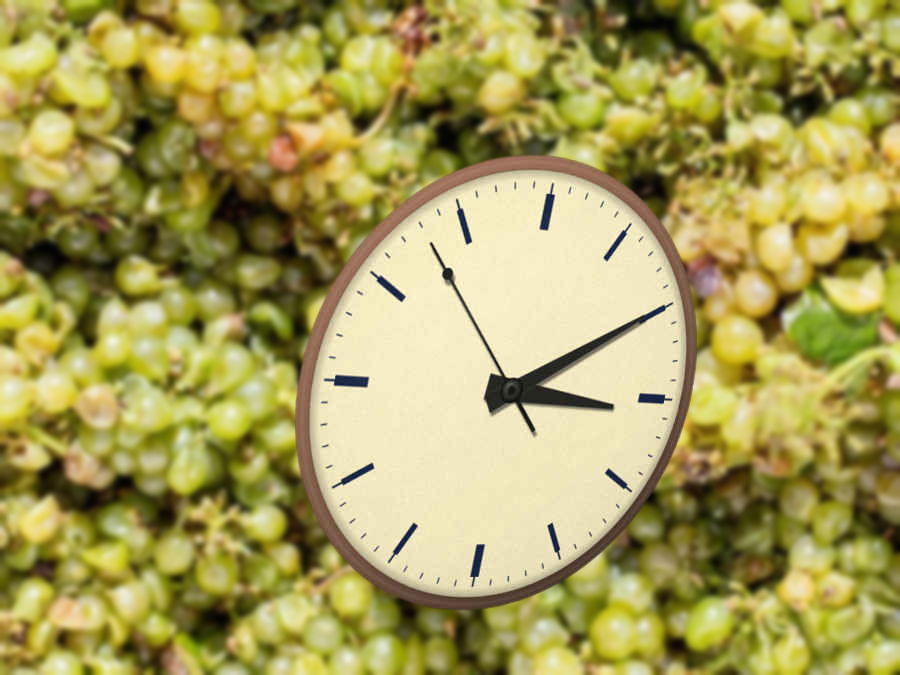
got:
**3:09:53**
